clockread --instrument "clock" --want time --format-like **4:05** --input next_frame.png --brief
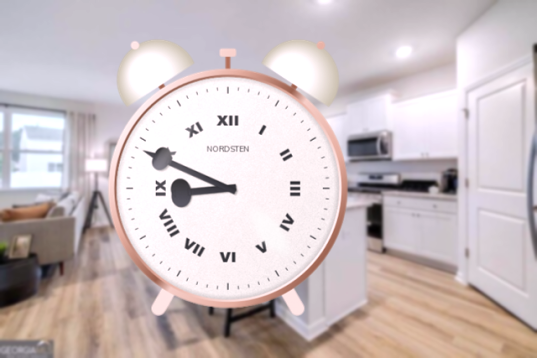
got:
**8:49**
